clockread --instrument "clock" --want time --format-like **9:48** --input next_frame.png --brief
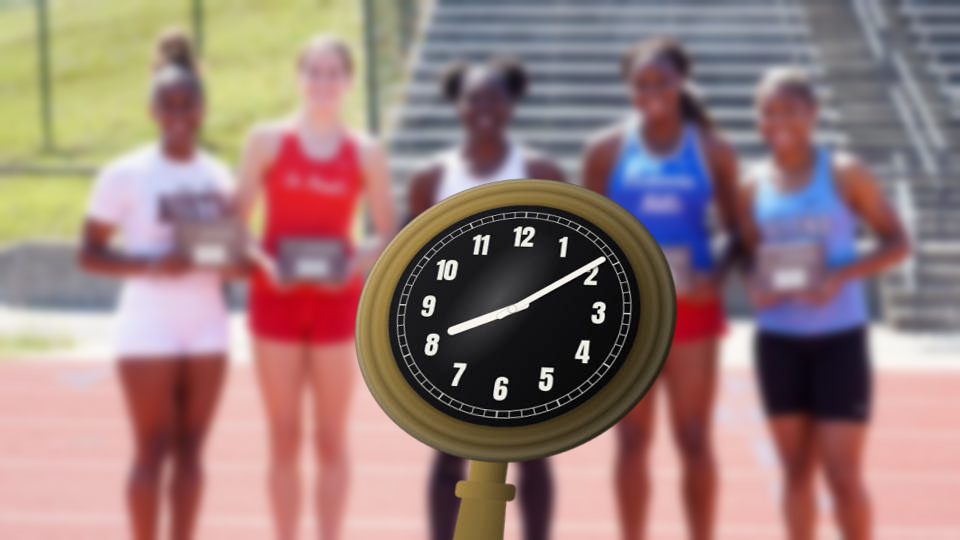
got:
**8:09**
